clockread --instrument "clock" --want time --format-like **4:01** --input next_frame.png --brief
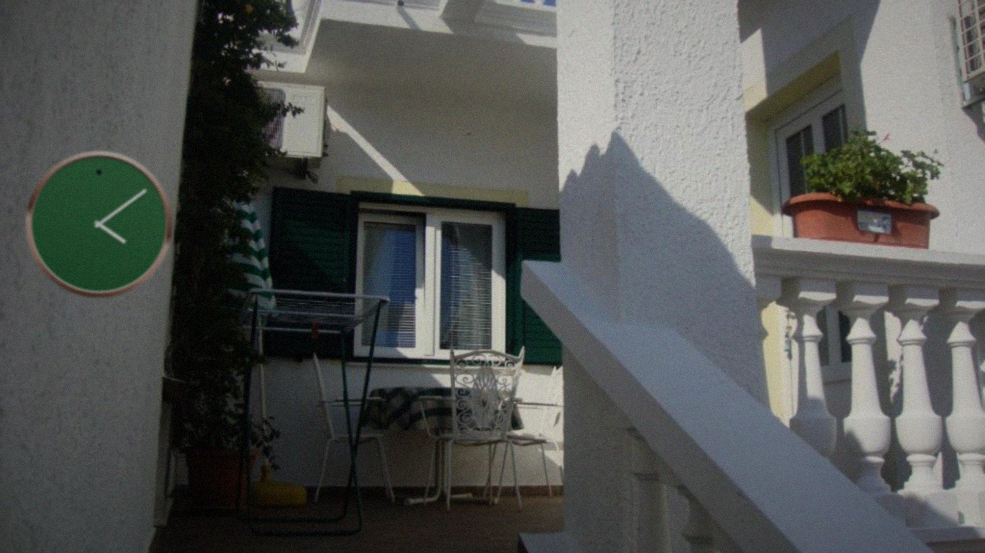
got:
**4:09**
